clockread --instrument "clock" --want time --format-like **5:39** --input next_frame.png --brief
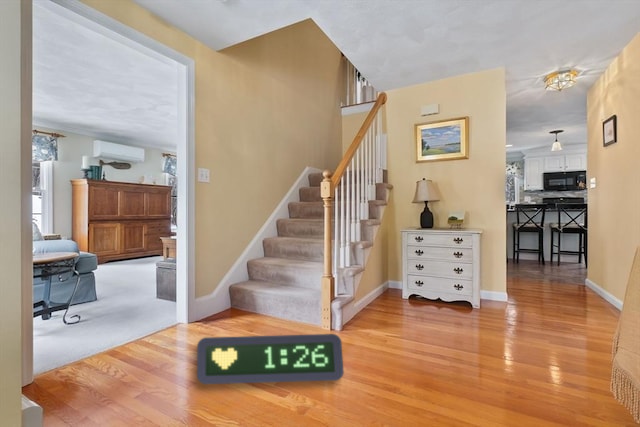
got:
**1:26**
